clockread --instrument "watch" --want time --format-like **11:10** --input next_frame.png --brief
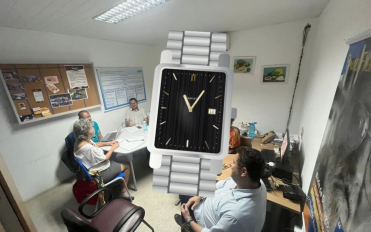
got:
**11:05**
